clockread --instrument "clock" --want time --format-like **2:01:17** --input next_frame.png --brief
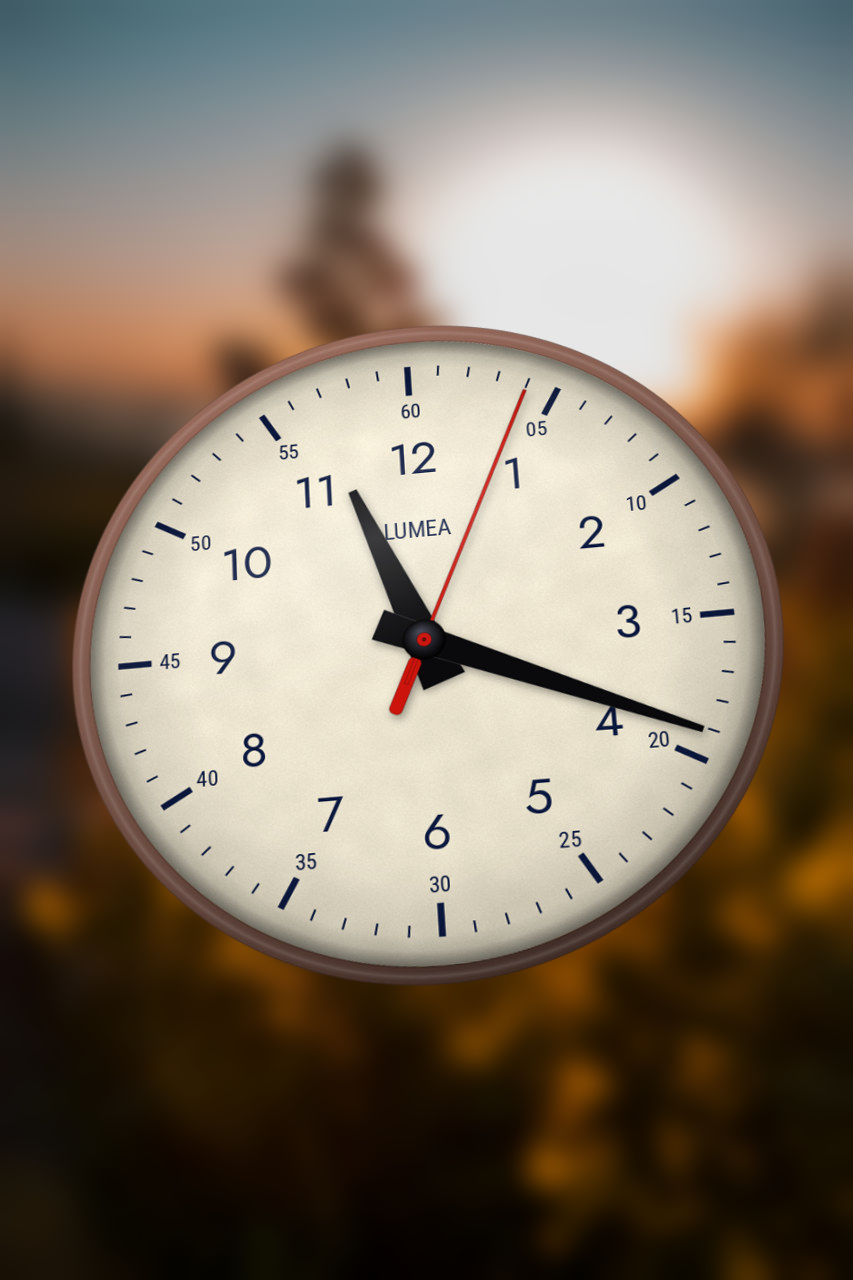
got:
**11:19:04**
